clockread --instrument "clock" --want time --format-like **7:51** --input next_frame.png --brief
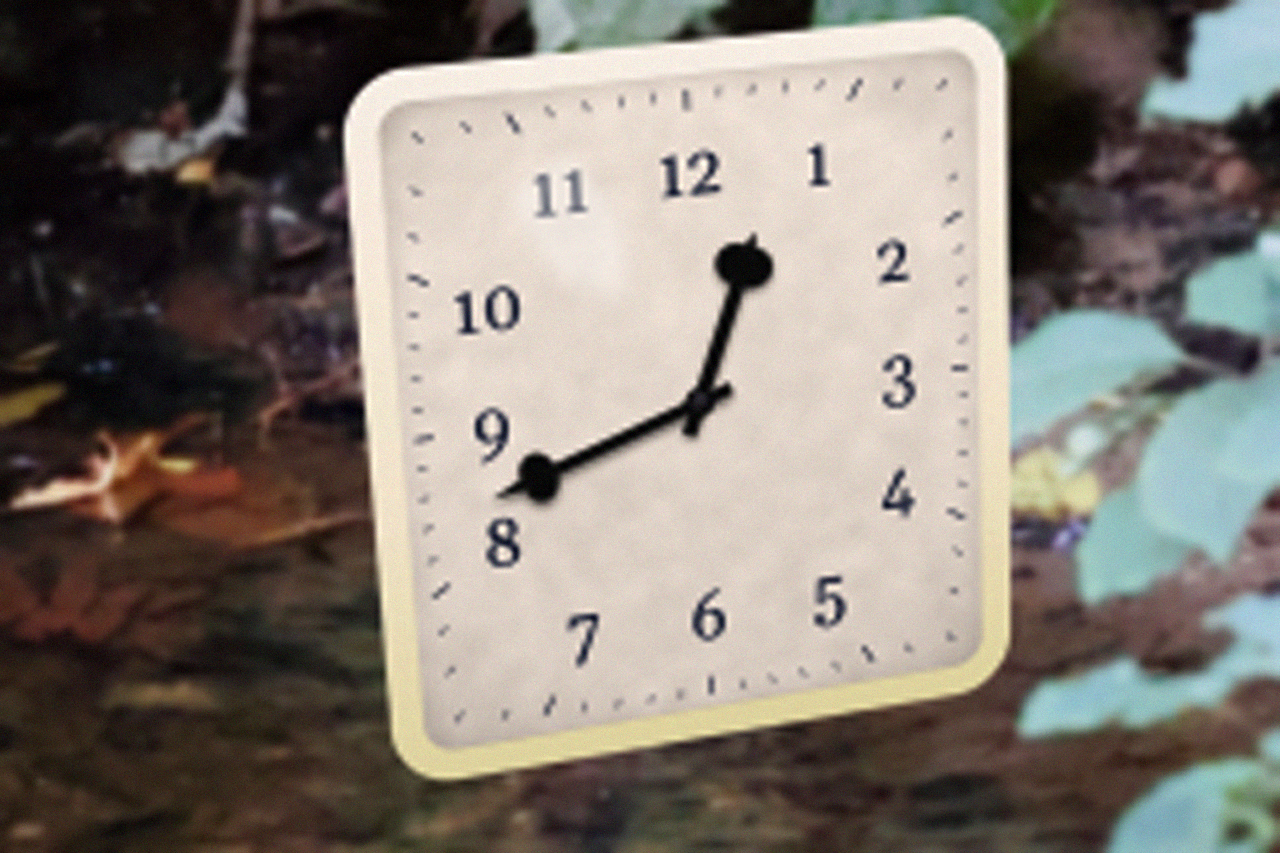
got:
**12:42**
